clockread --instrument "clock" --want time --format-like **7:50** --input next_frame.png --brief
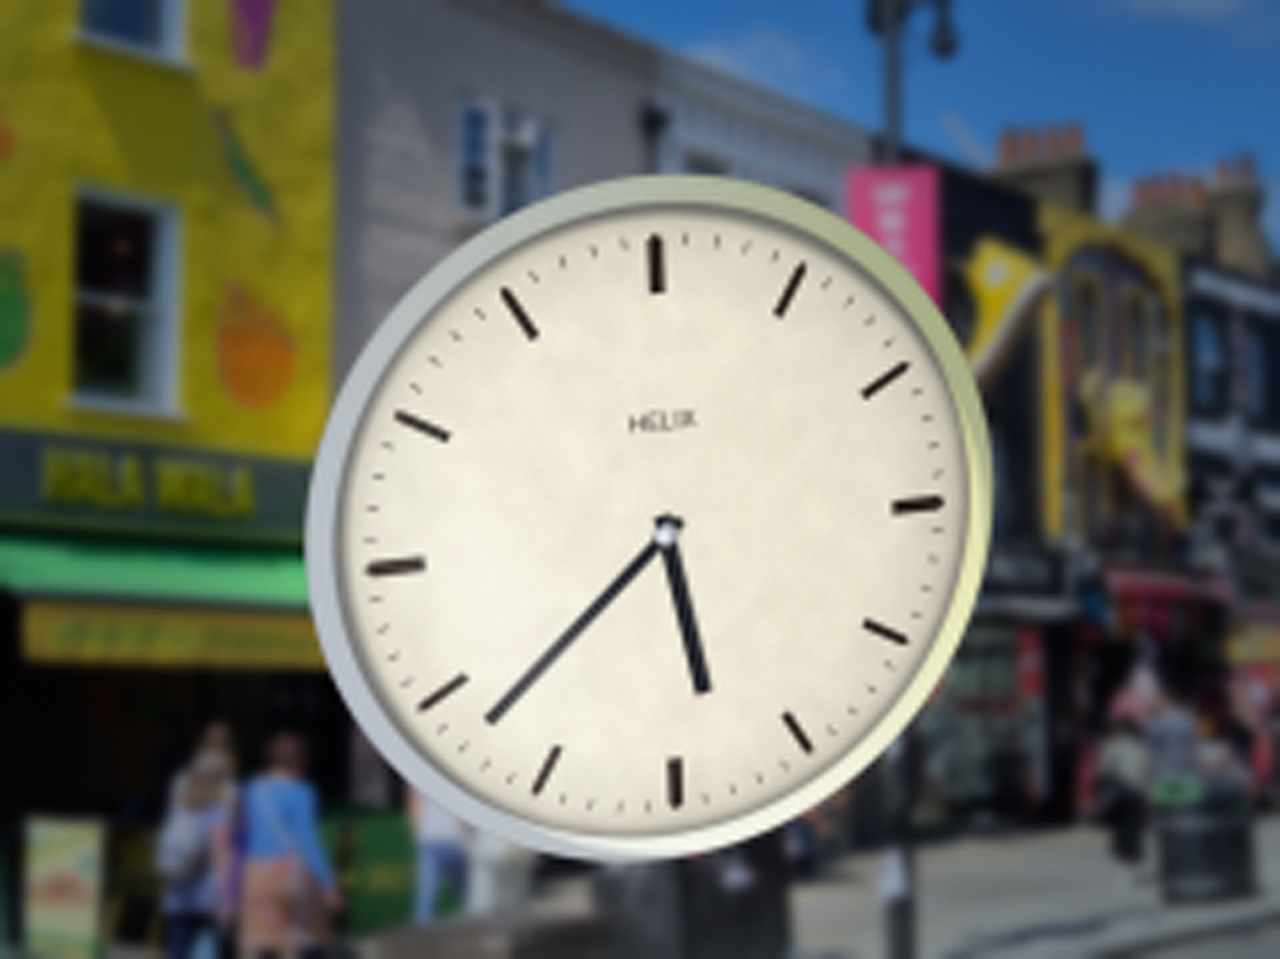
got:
**5:38**
